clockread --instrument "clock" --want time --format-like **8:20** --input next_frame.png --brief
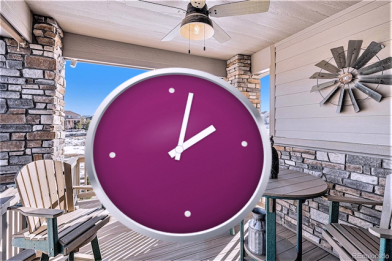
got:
**2:03**
